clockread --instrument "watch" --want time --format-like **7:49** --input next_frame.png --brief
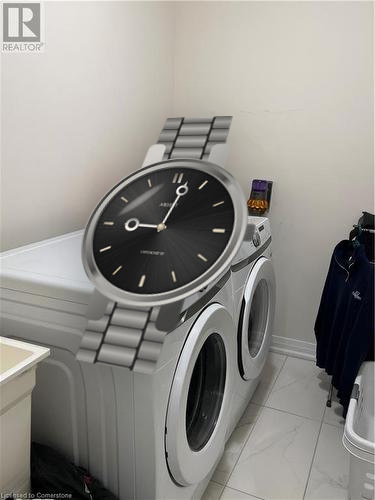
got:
**9:02**
